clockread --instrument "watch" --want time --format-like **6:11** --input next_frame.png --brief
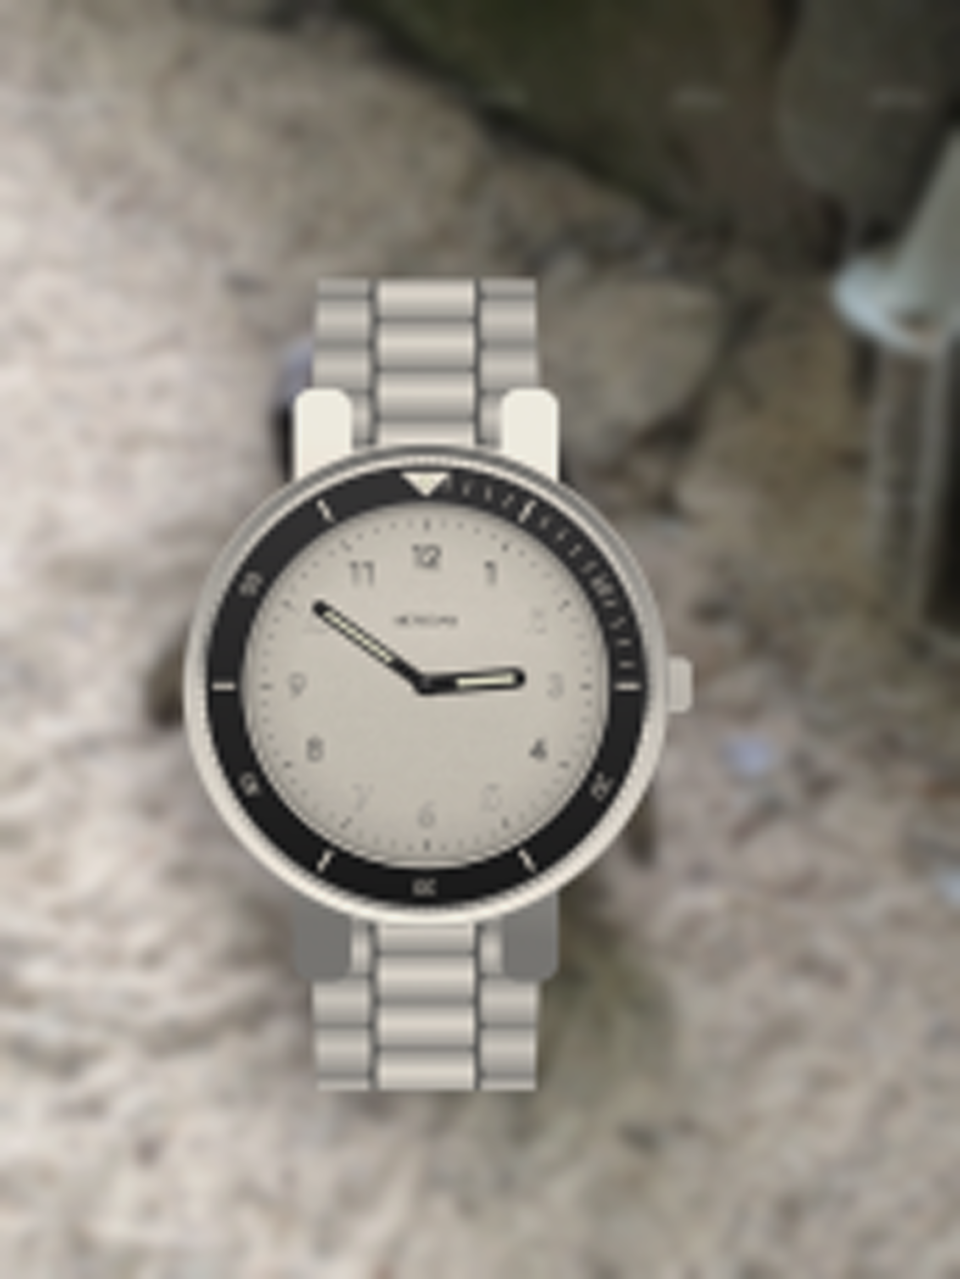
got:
**2:51**
